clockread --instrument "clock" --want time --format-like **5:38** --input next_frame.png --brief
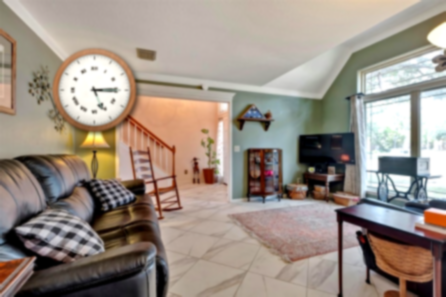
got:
**5:15**
